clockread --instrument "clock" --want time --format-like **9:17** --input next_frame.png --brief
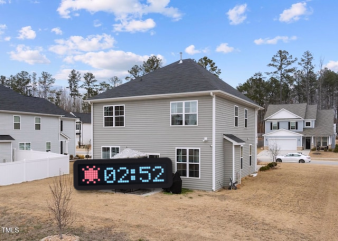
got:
**2:52**
